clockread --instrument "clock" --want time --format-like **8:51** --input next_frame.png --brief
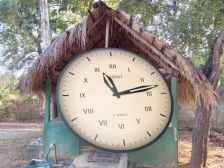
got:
**11:13**
